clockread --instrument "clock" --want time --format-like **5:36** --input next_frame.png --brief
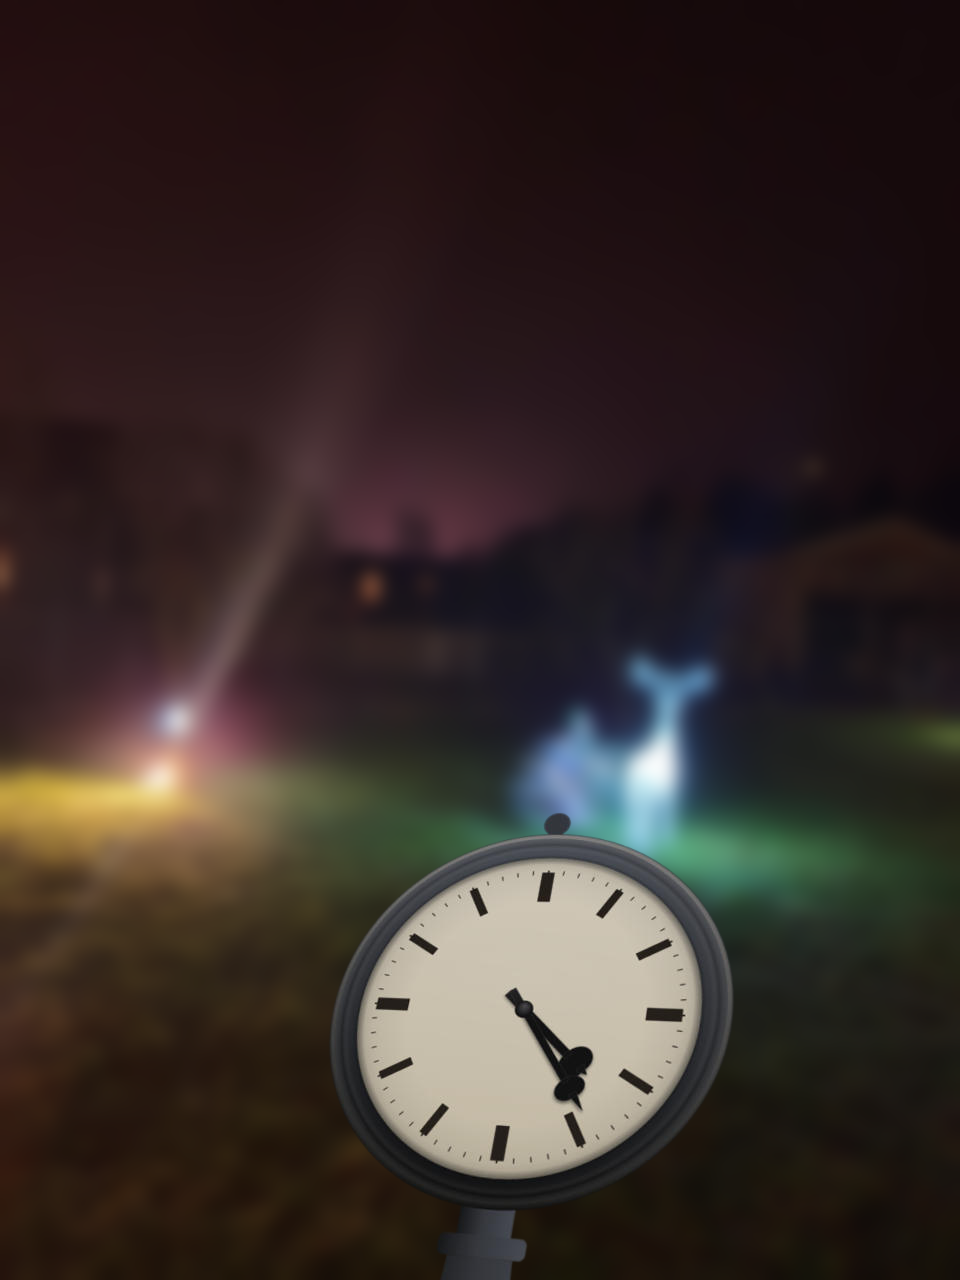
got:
**4:24**
